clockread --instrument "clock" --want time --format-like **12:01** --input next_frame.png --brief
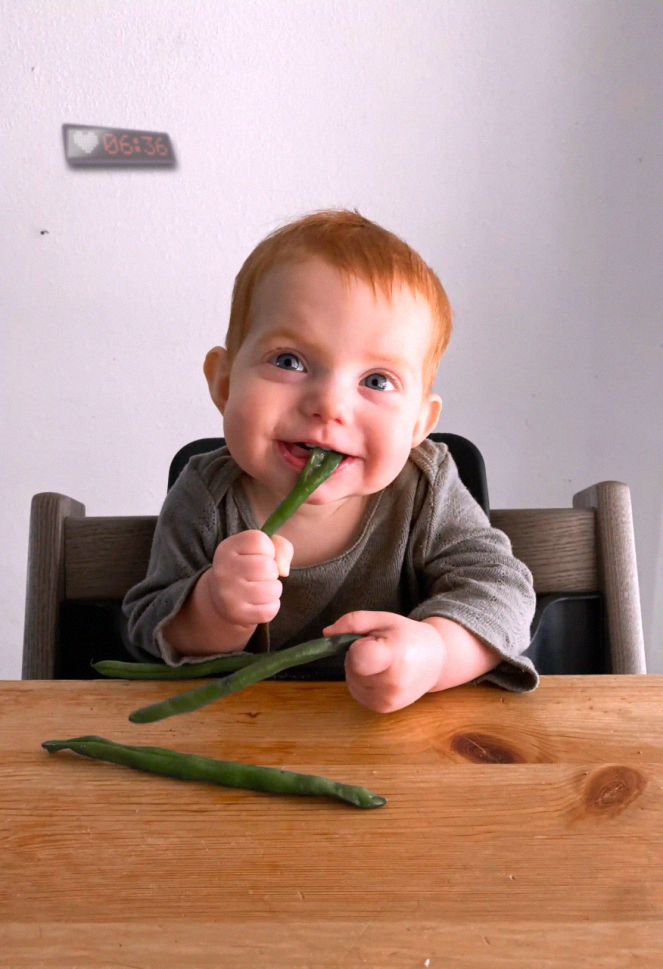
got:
**6:36**
